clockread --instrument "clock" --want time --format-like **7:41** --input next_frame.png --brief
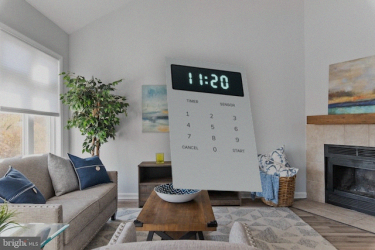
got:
**11:20**
